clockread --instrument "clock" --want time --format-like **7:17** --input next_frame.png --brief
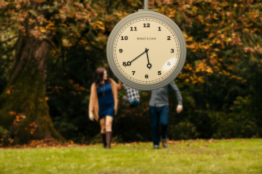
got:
**5:39**
